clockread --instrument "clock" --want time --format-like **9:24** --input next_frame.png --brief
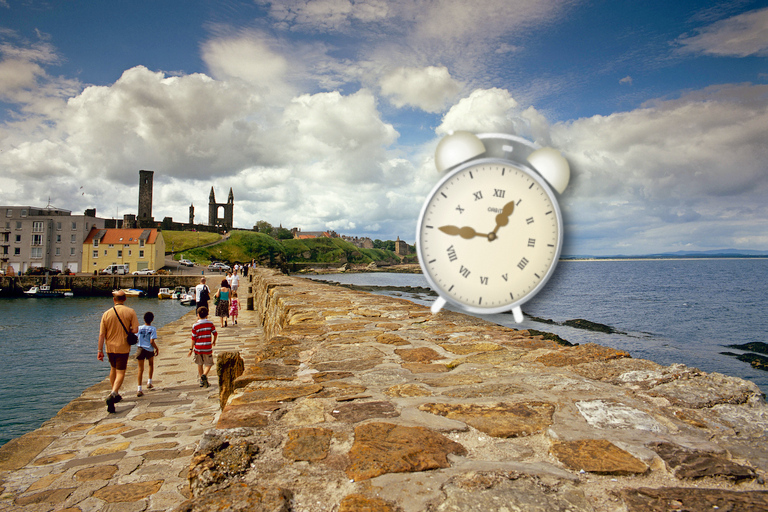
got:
**12:45**
